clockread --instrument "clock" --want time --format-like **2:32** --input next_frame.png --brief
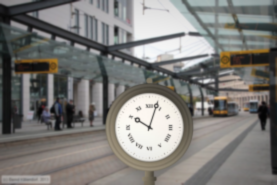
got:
**10:03**
